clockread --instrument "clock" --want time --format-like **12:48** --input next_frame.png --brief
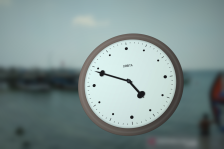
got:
**4:49**
